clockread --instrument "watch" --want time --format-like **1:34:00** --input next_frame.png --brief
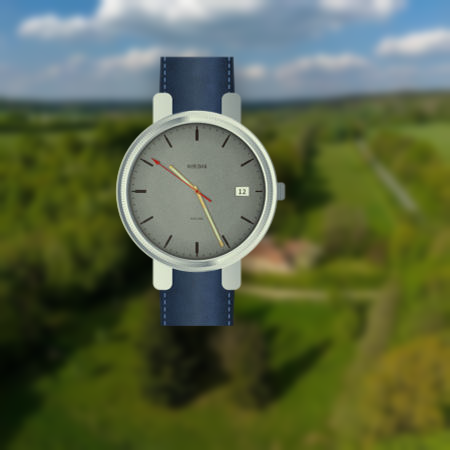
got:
**10:25:51**
